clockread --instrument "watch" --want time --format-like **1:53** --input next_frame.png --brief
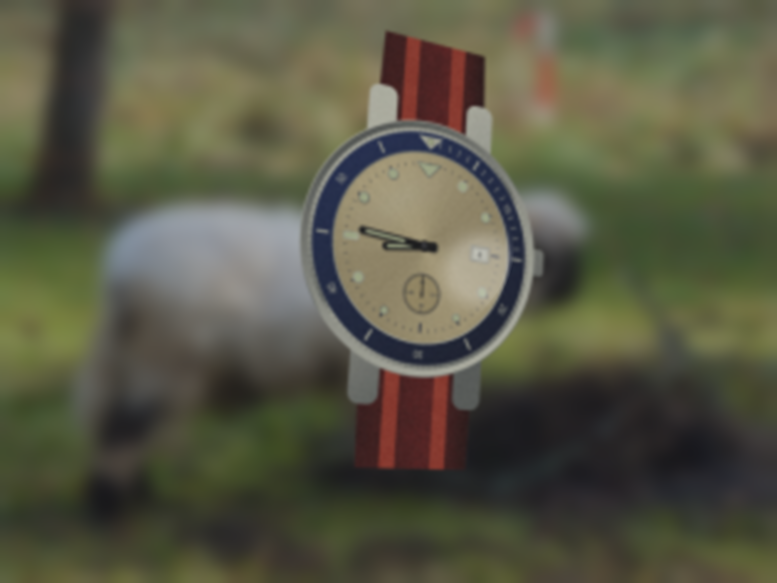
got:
**8:46**
